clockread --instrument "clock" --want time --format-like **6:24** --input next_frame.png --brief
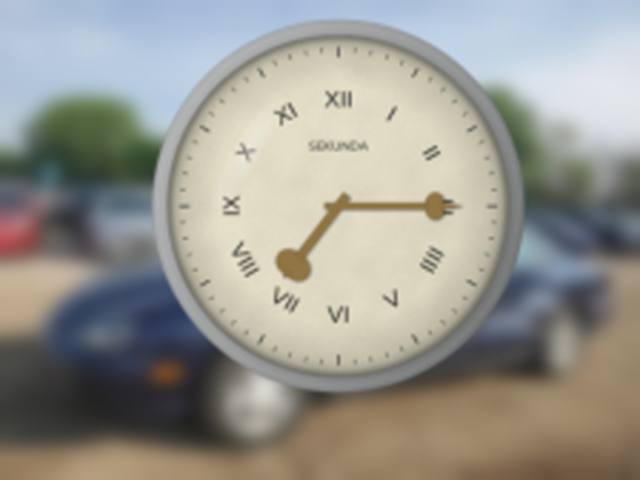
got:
**7:15**
